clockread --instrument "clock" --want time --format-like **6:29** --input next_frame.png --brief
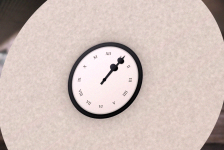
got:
**1:06**
